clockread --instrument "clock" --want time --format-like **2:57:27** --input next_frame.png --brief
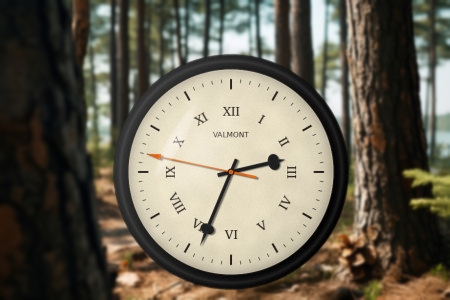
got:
**2:33:47**
